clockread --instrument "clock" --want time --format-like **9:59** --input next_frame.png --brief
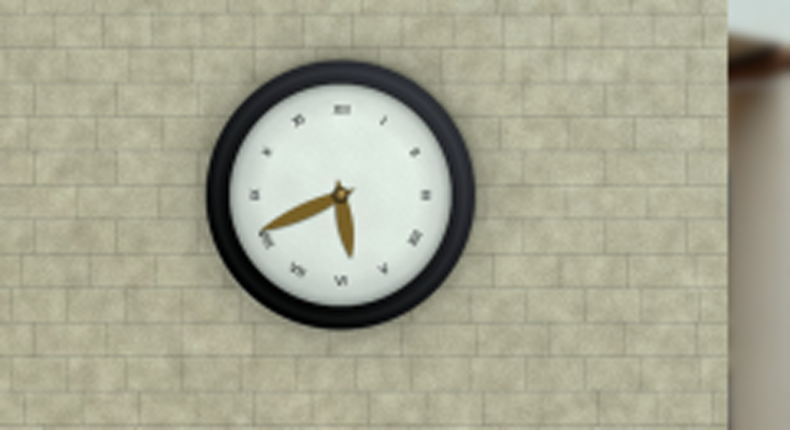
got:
**5:41**
